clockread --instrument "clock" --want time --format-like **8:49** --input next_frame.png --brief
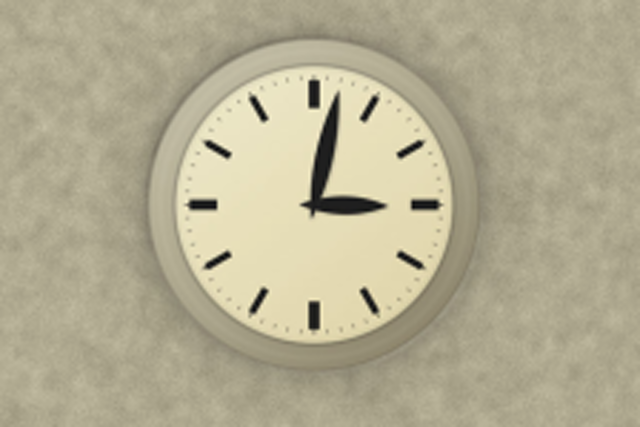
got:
**3:02**
